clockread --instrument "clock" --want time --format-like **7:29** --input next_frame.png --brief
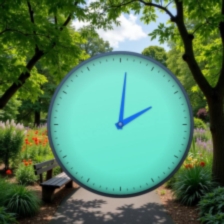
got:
**2:01**
